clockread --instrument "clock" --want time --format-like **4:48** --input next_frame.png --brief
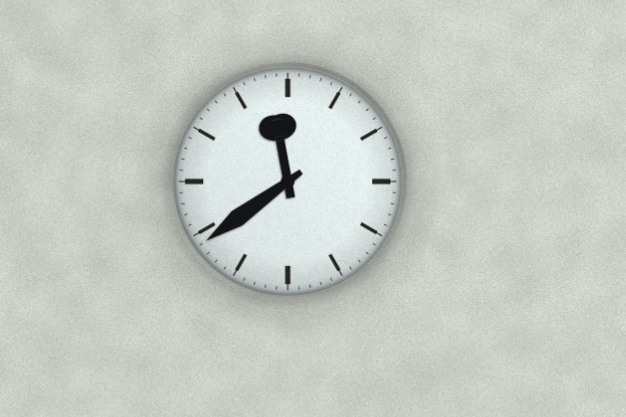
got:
**11:39**
